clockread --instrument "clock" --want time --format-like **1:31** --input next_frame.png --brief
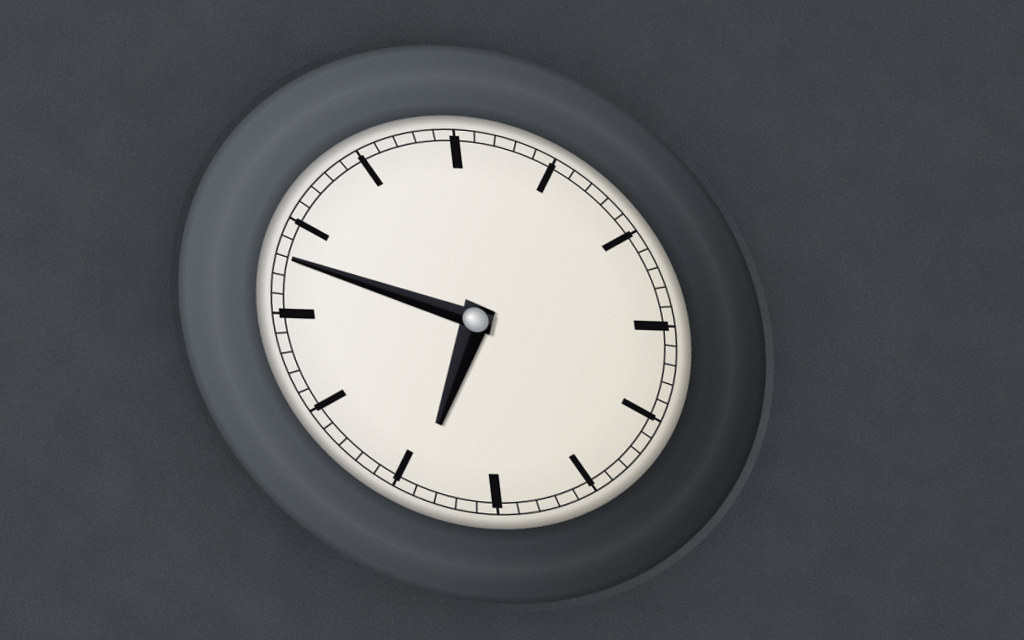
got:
**6:48**
